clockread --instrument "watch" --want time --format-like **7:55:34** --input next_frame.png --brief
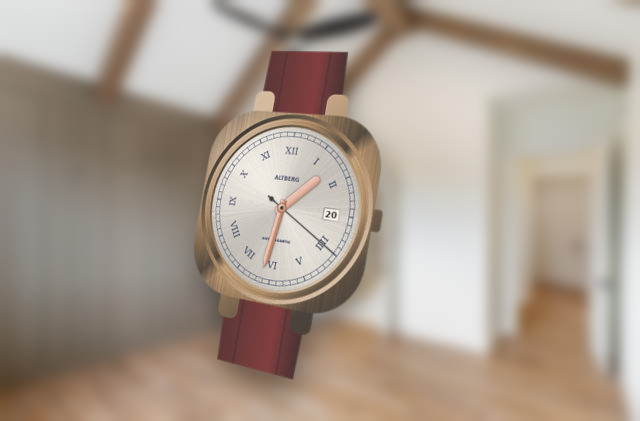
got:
**1:31:20**
